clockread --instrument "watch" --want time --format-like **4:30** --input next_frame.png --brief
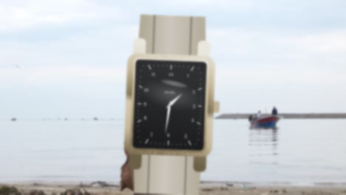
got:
**1:31**
